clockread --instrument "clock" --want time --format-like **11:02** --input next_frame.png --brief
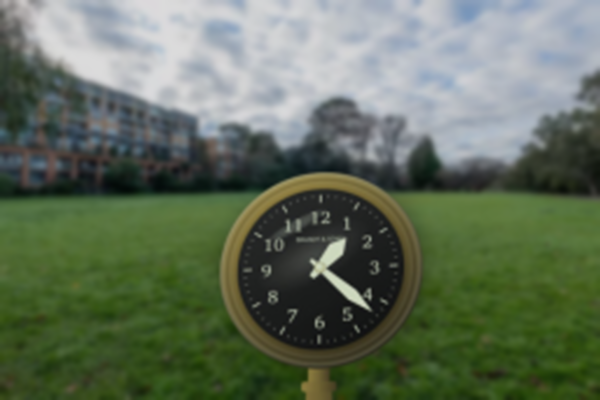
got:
**1:22**
